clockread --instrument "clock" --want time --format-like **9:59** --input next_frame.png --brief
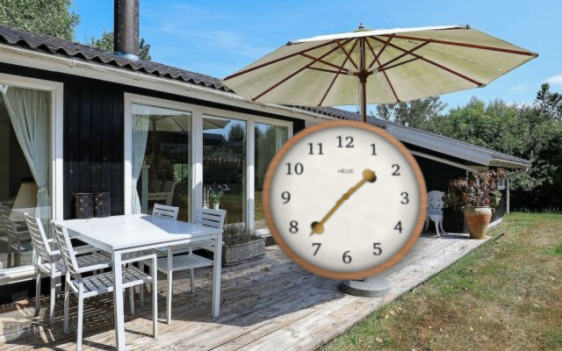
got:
**1:37**
